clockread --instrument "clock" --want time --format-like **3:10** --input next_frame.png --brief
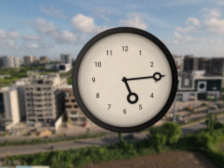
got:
**5:14**
